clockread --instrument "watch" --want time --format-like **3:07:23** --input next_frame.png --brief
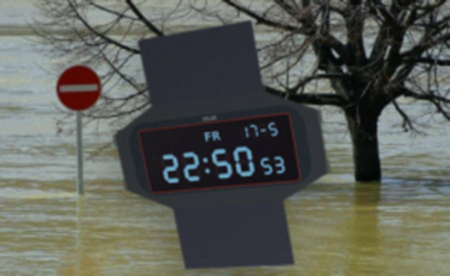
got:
**22:50:53**
